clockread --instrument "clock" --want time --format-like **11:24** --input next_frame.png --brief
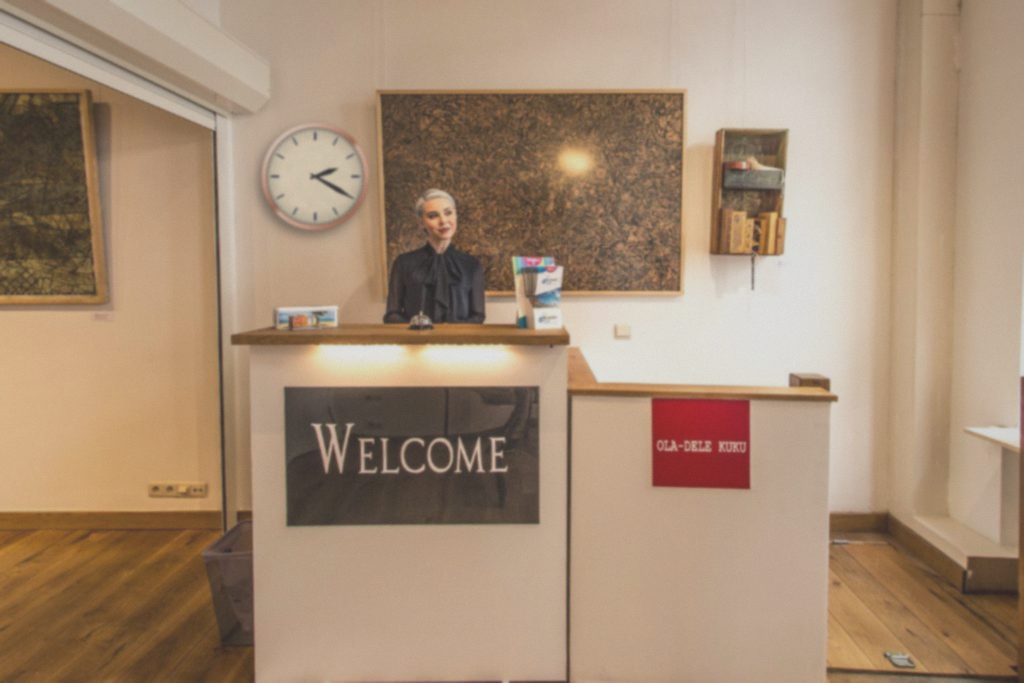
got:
**2:20**
